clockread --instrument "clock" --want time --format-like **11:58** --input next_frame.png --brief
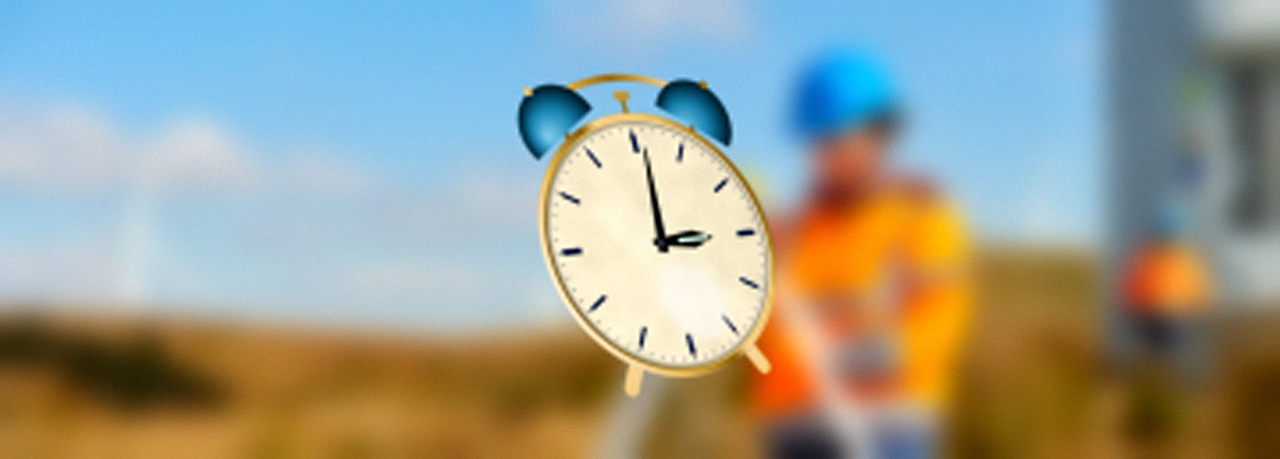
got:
**3:01**
